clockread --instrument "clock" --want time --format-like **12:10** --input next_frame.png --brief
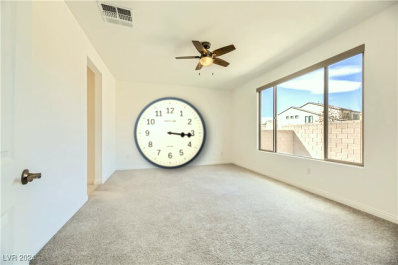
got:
**3:16**
